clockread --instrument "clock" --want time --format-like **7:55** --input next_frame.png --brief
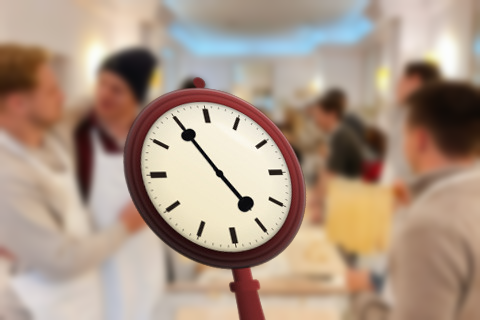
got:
**4:55**
